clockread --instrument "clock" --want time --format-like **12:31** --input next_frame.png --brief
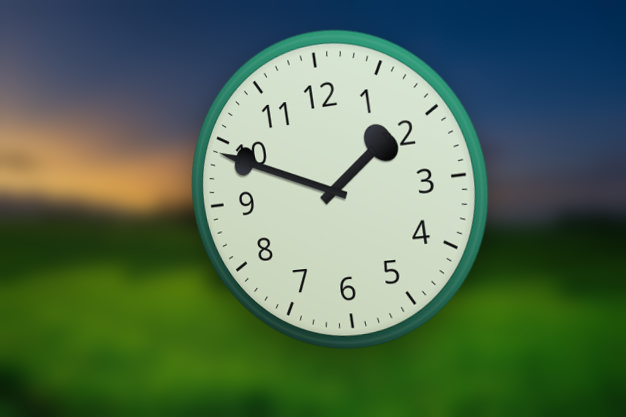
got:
**1:49**
